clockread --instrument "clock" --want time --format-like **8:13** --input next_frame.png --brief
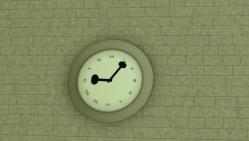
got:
**9:06**
